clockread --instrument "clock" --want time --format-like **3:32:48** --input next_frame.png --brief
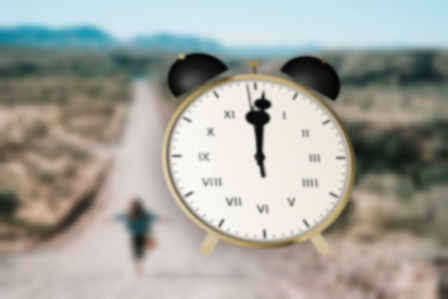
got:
**12:00:59**
